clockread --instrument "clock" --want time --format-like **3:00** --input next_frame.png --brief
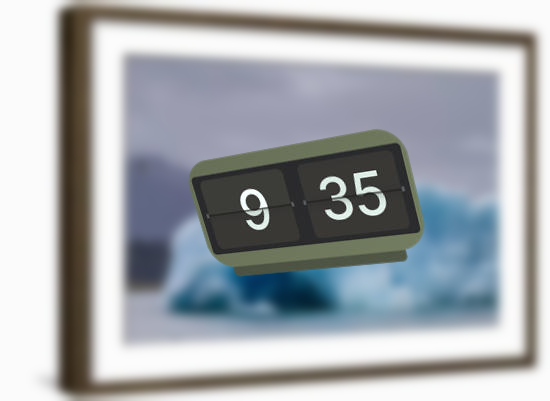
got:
**9:35**
